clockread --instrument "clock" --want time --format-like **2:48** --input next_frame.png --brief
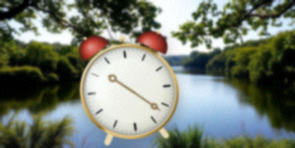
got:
**10:22**
